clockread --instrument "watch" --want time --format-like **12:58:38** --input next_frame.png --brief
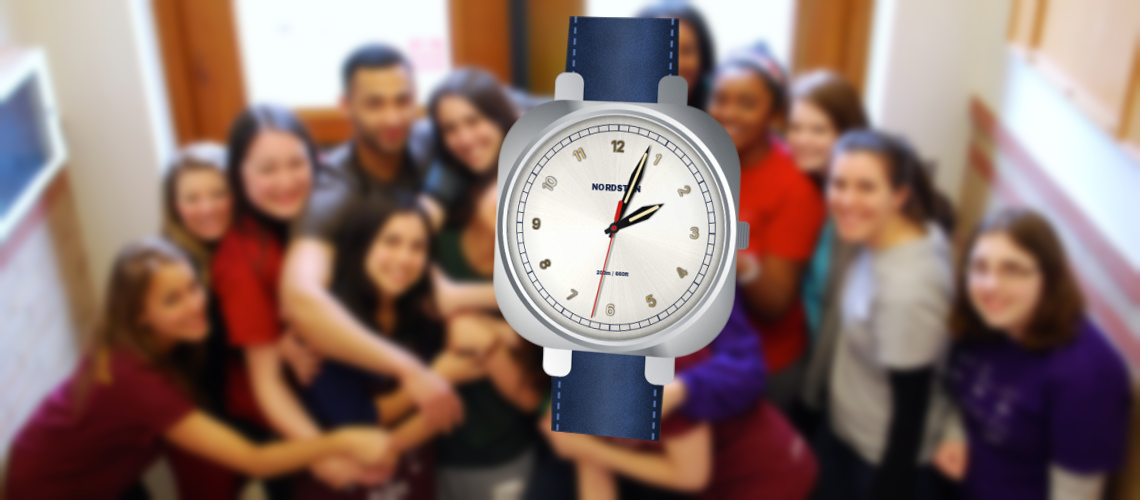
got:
**2:03:32**
